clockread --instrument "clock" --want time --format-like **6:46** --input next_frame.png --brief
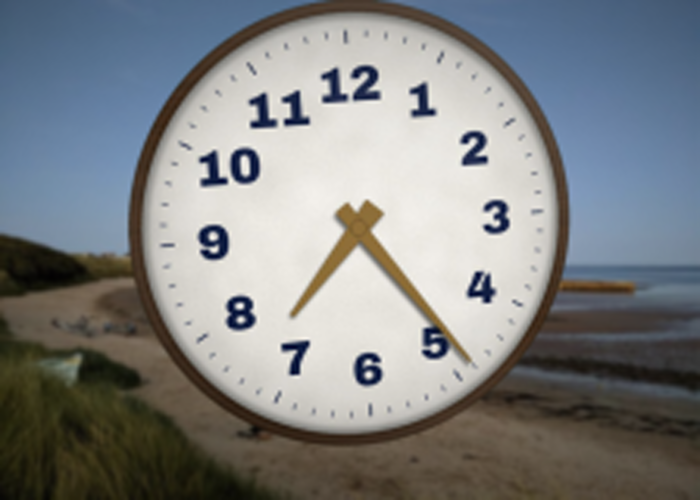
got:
**7:24**
